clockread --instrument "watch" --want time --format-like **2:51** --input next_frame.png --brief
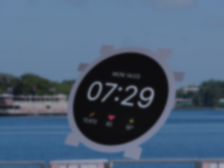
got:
**7:29**
